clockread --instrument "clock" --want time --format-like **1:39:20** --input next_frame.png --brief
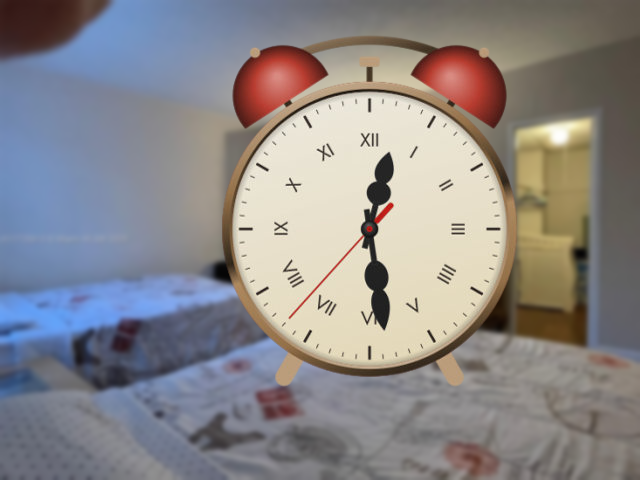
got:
**12:28:37**
